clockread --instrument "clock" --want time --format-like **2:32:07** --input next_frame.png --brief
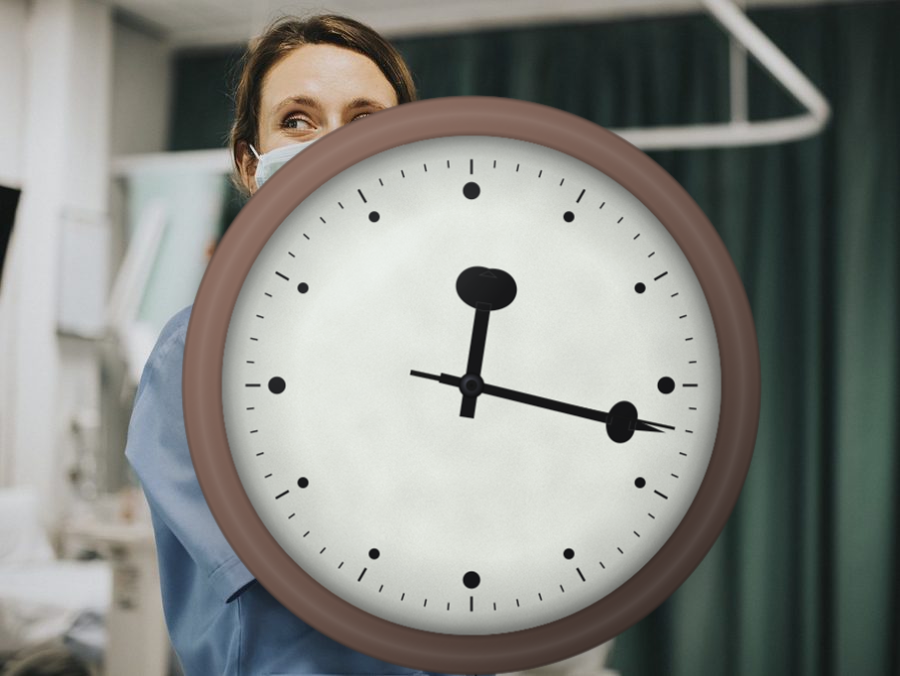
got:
**12:17:17**
